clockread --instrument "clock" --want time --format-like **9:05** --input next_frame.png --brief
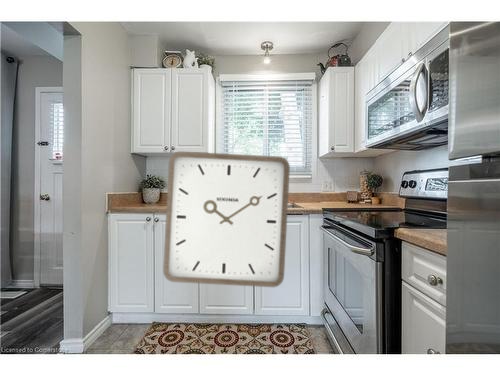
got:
**10:09**
